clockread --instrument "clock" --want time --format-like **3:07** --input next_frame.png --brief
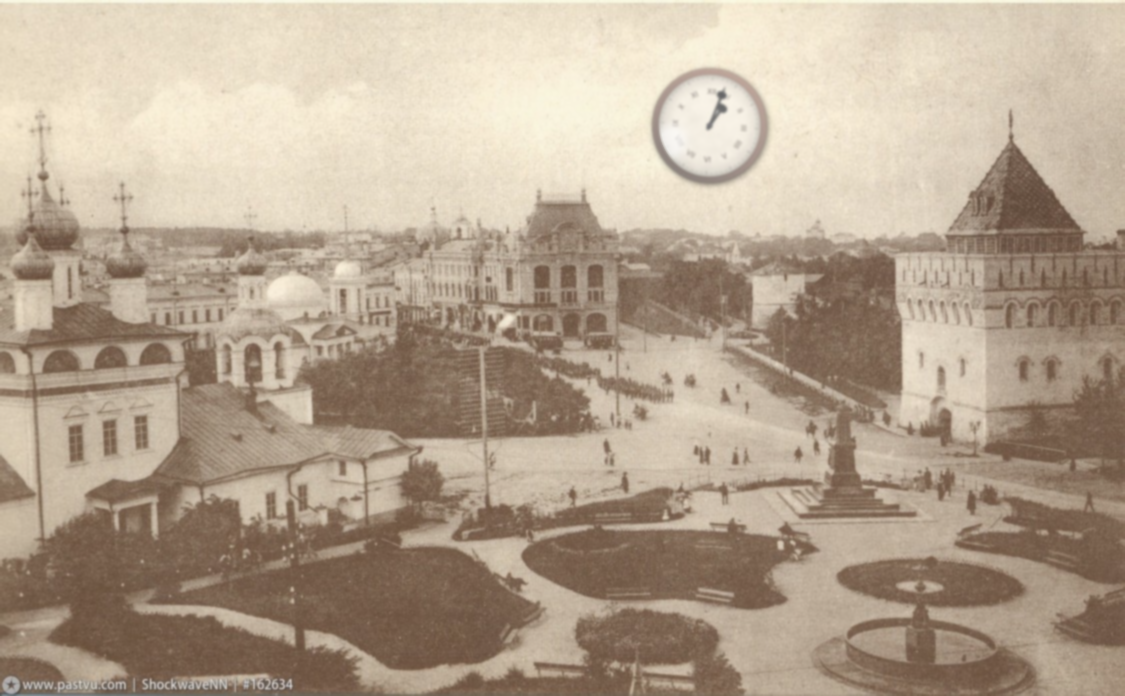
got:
**1:03**
